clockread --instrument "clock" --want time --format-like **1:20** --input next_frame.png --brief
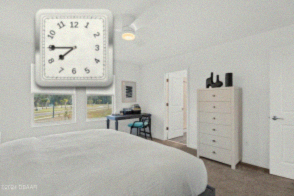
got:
**7:45**
